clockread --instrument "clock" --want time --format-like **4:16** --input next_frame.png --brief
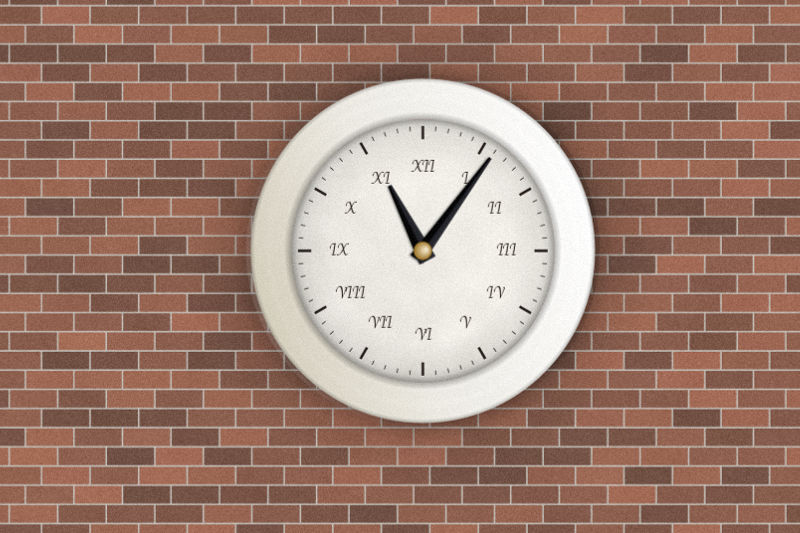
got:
**11:06**
